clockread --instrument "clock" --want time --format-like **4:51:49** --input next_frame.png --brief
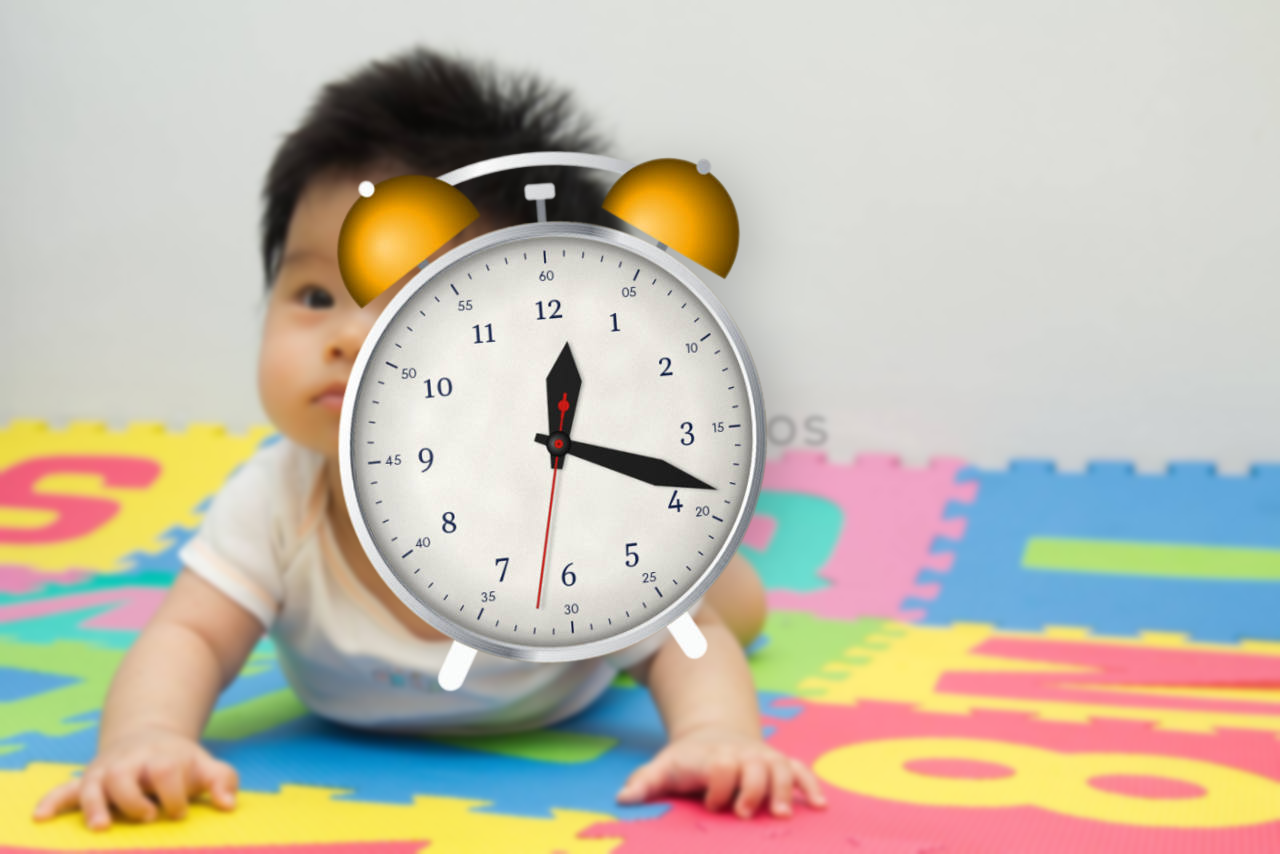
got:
**12:18:32**
